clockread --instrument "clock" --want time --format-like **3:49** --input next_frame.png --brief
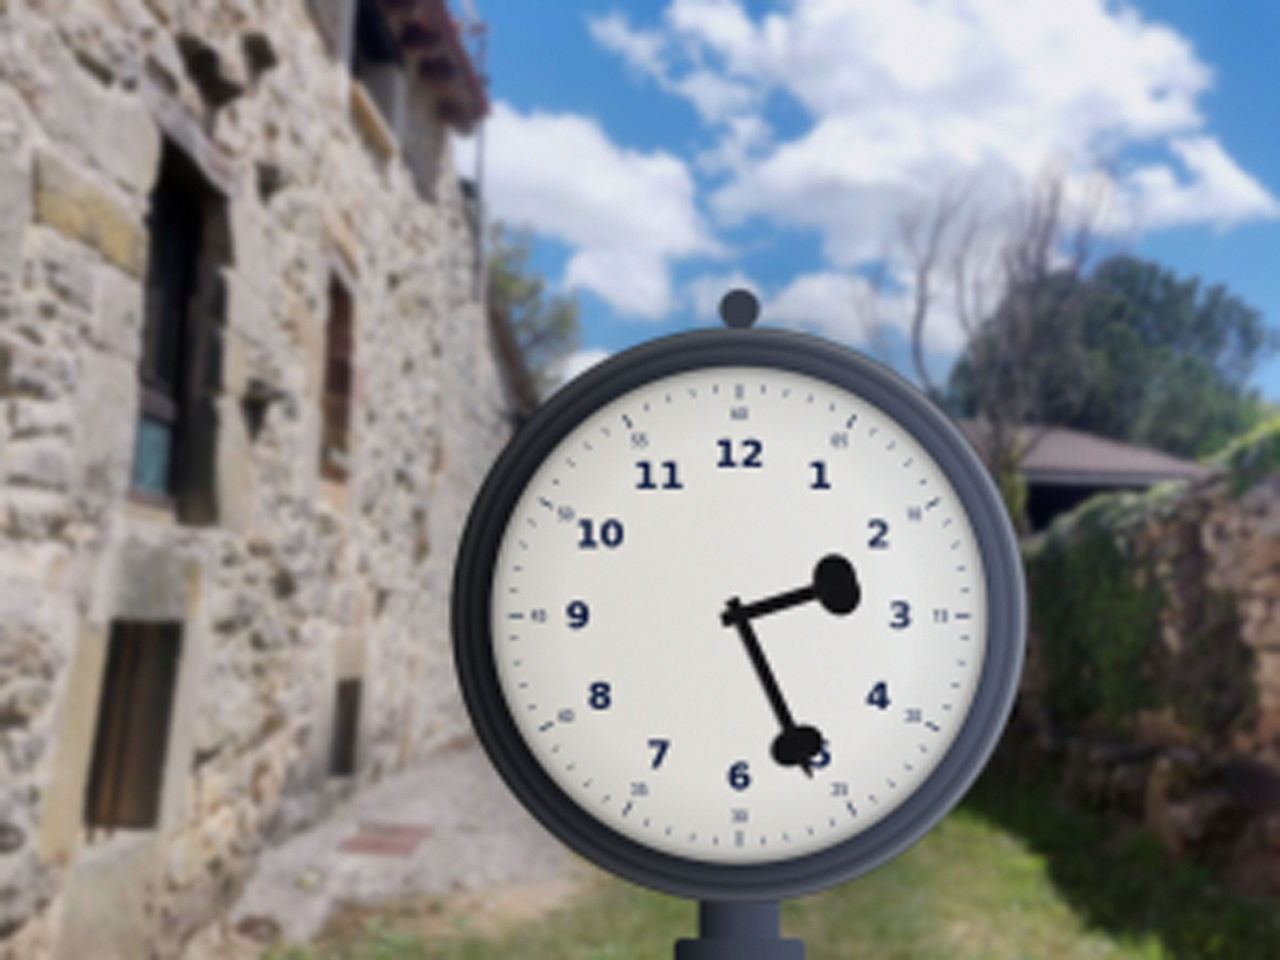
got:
**2:26**
